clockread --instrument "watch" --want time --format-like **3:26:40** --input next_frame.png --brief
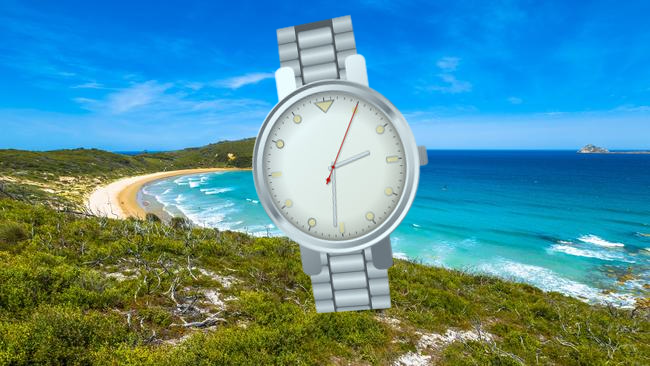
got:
**2:31:05**
